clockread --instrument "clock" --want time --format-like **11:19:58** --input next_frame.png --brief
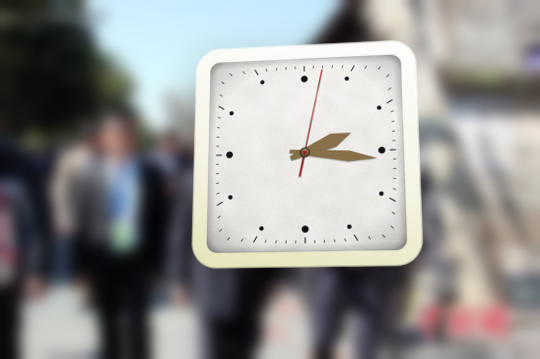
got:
**2:16:02**
